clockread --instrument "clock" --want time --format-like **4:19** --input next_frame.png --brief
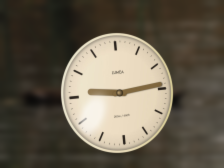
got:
**9:14**
